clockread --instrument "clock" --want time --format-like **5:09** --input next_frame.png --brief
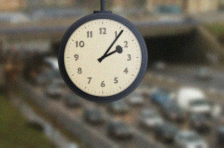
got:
**2:06**
